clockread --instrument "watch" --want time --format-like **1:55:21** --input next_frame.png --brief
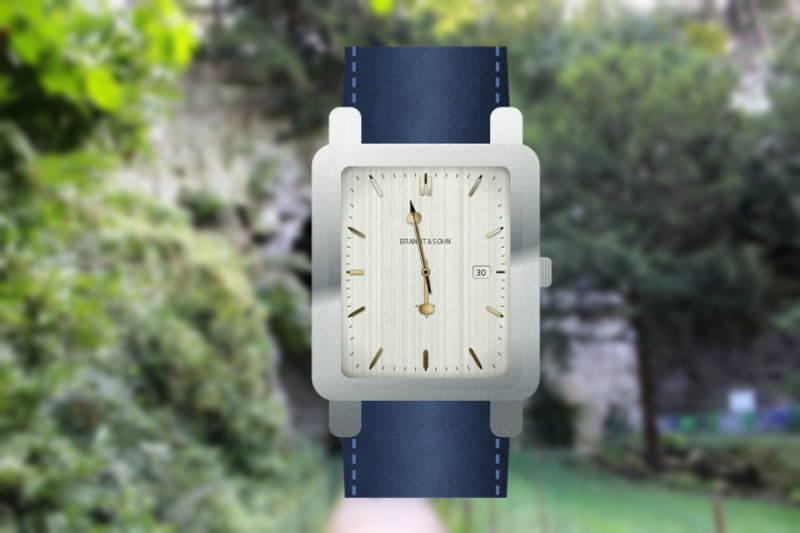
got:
**5:57:58**
